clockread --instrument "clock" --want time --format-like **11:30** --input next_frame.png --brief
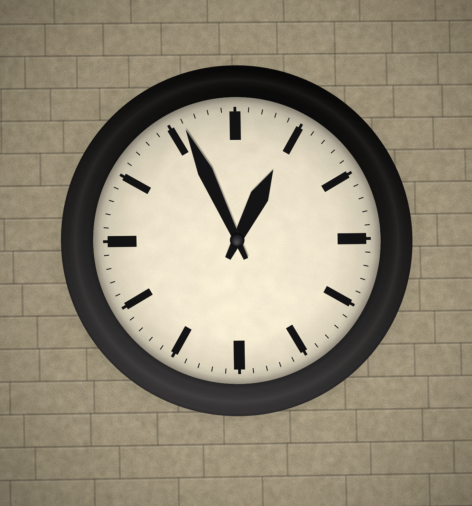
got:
**12:56**
